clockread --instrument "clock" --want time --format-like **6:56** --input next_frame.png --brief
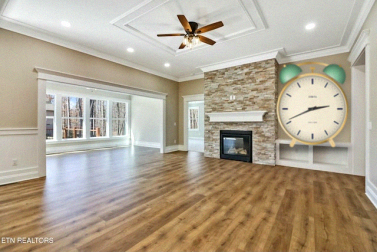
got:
**2:41**
